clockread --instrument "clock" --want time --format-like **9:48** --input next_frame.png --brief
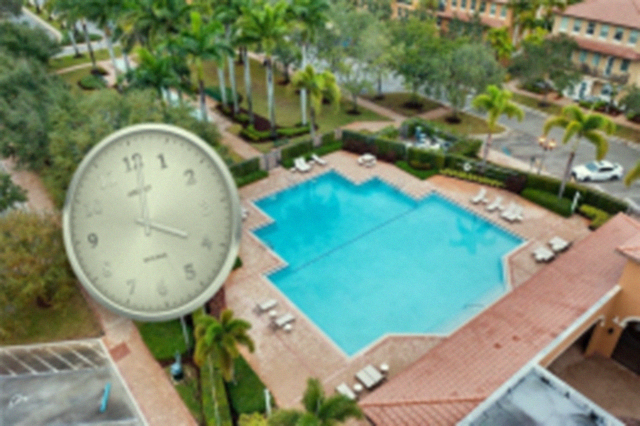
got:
**4:01**
